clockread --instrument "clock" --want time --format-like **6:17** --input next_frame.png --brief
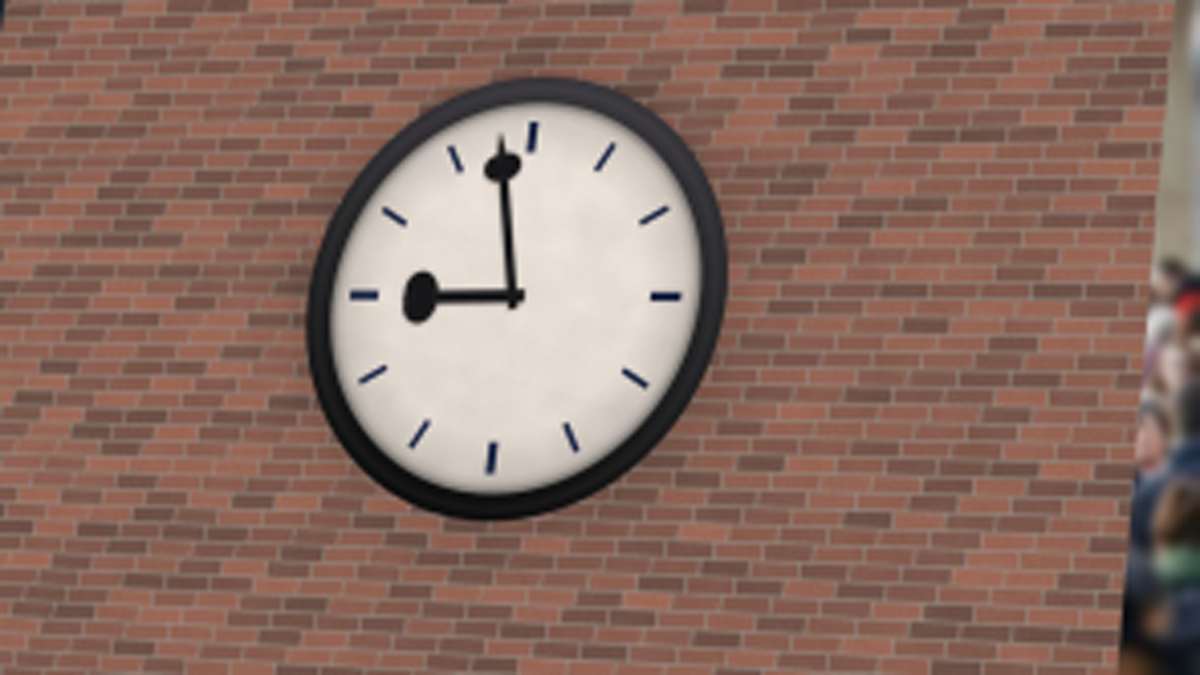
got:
**8:58**
